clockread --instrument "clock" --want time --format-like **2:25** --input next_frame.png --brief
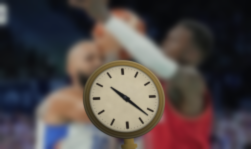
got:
**10:22**
